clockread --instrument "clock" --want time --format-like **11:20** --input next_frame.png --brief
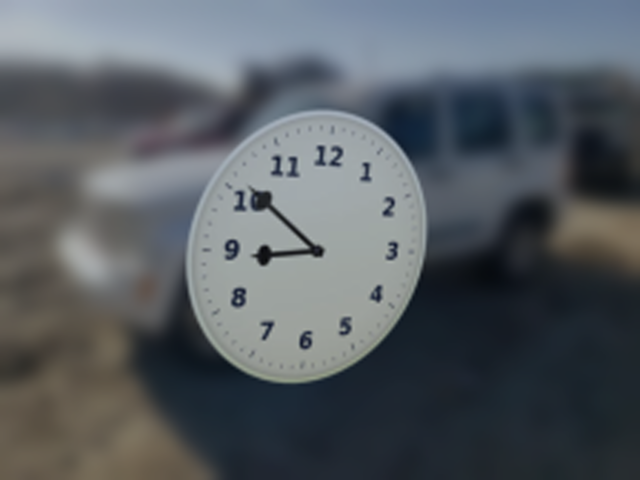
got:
**8:51**
